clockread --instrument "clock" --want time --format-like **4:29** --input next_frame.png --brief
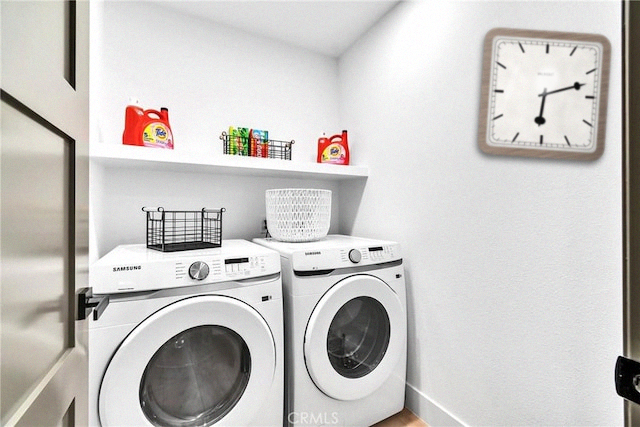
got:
**6:12**
